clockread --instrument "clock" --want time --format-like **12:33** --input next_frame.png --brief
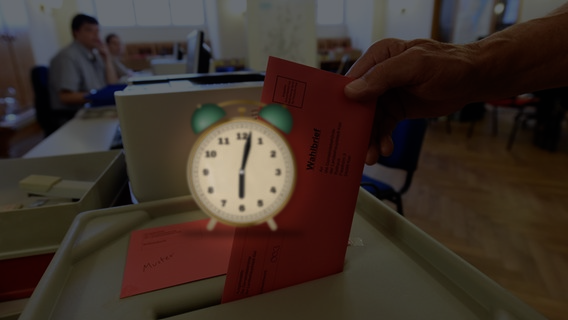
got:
**6:02**
